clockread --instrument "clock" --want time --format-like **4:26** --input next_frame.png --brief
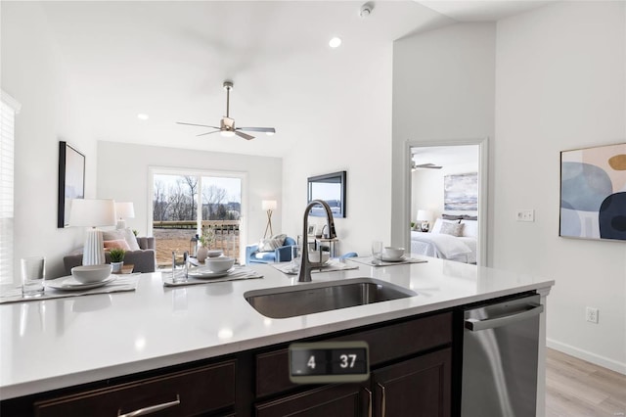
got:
**4:37**
